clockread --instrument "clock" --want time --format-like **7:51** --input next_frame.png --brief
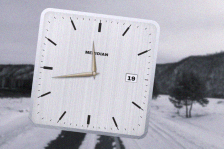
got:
**11:43**
